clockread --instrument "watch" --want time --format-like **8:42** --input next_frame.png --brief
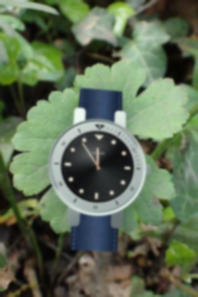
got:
**11:54**
